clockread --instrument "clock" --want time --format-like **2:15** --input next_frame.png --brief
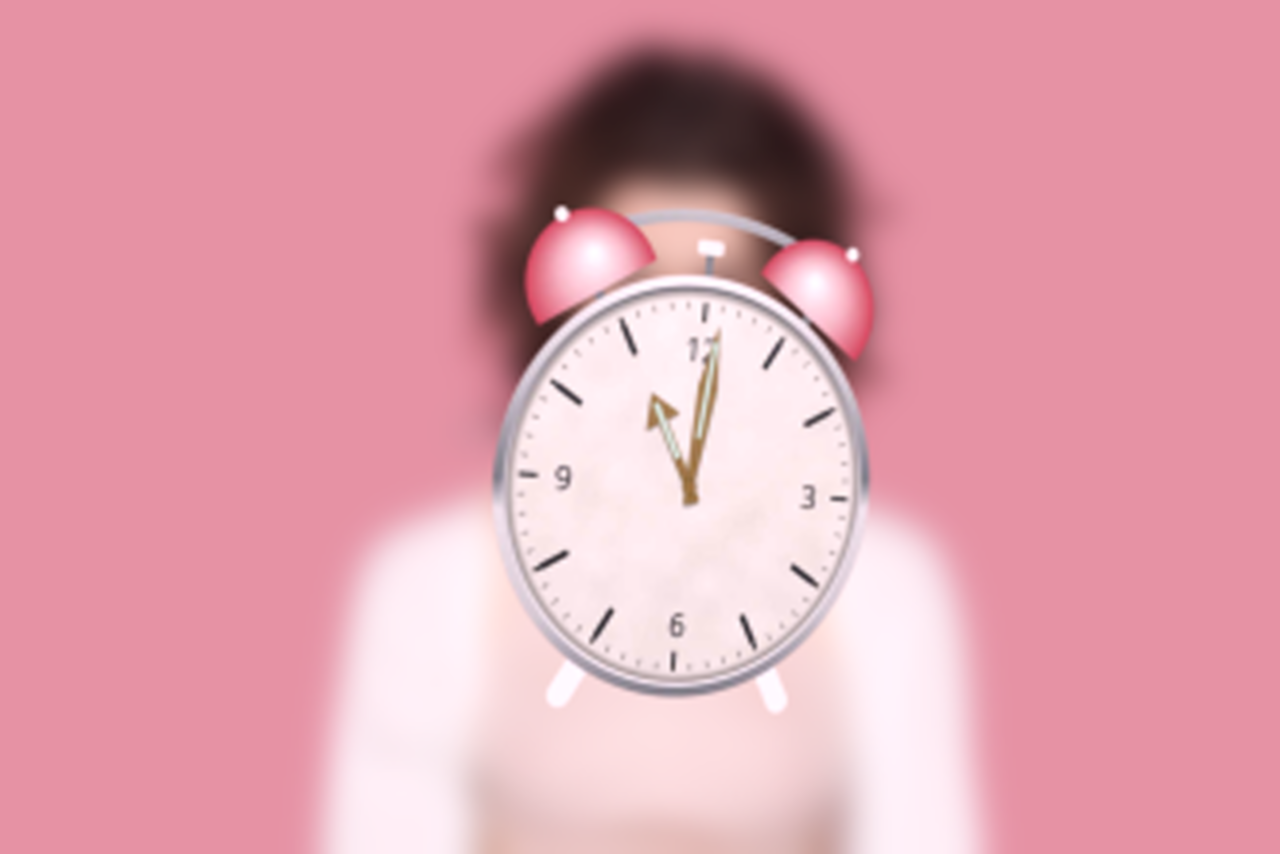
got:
**11:01**
